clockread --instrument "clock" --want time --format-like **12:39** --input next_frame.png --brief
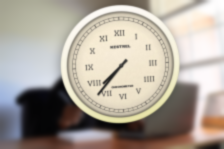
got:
**7:37**
